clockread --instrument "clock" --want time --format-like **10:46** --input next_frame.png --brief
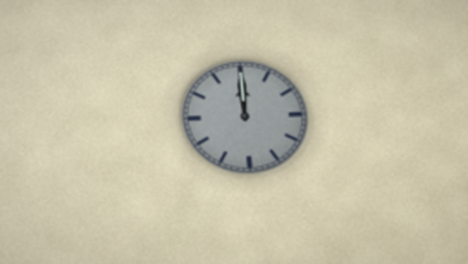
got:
**12:00**
